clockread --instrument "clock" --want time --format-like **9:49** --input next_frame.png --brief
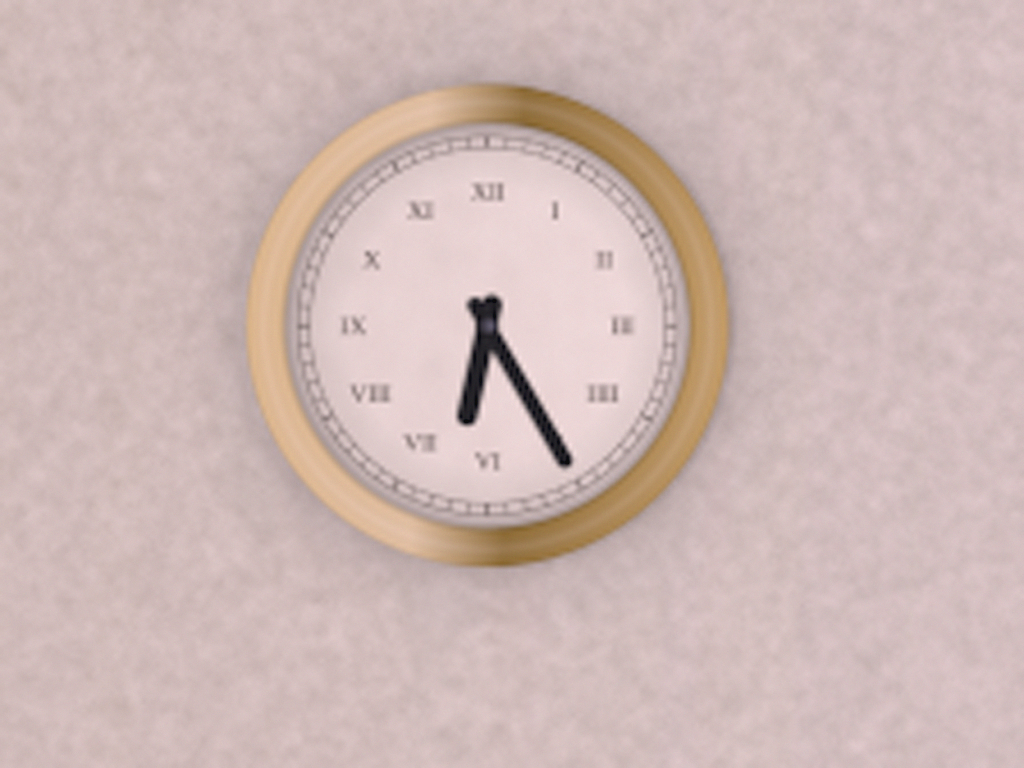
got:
**6:25**
